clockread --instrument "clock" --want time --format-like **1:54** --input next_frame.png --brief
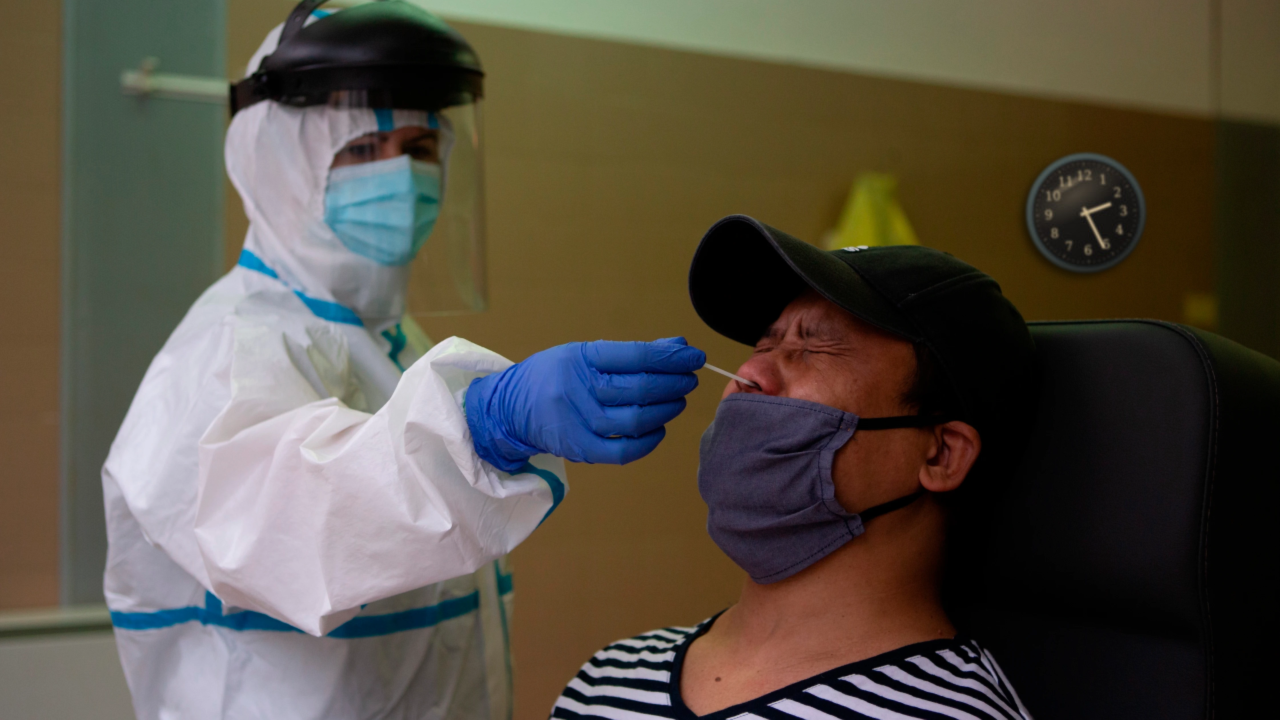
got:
**2:26**
